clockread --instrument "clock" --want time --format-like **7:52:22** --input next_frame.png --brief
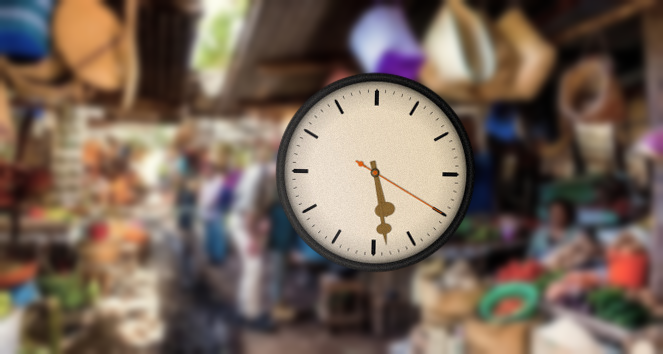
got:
**5:28:20**
